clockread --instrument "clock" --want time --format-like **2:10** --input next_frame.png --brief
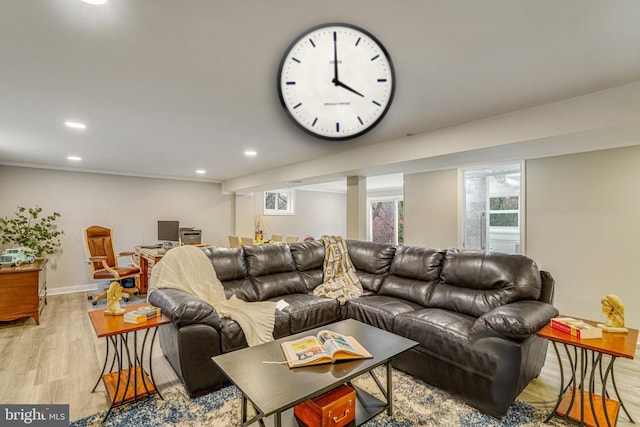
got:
**4:00**
